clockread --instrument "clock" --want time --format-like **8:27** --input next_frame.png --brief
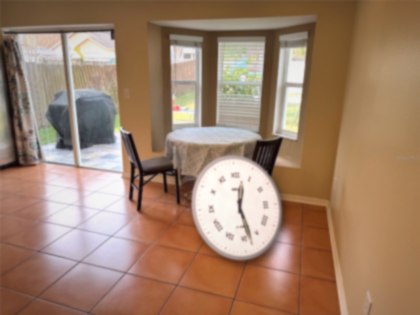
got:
**12:28**
